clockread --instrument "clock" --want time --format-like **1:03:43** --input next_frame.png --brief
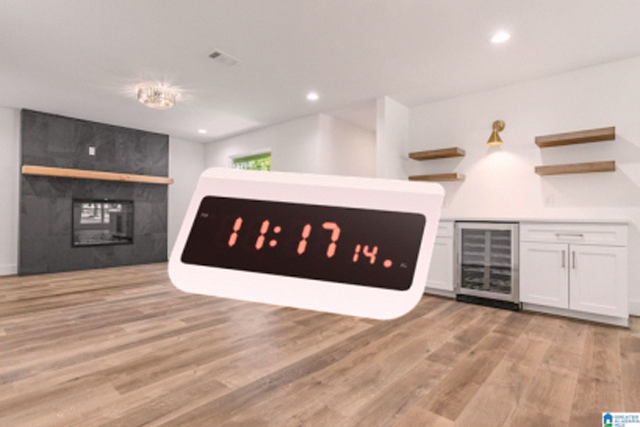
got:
**11:17:14**
